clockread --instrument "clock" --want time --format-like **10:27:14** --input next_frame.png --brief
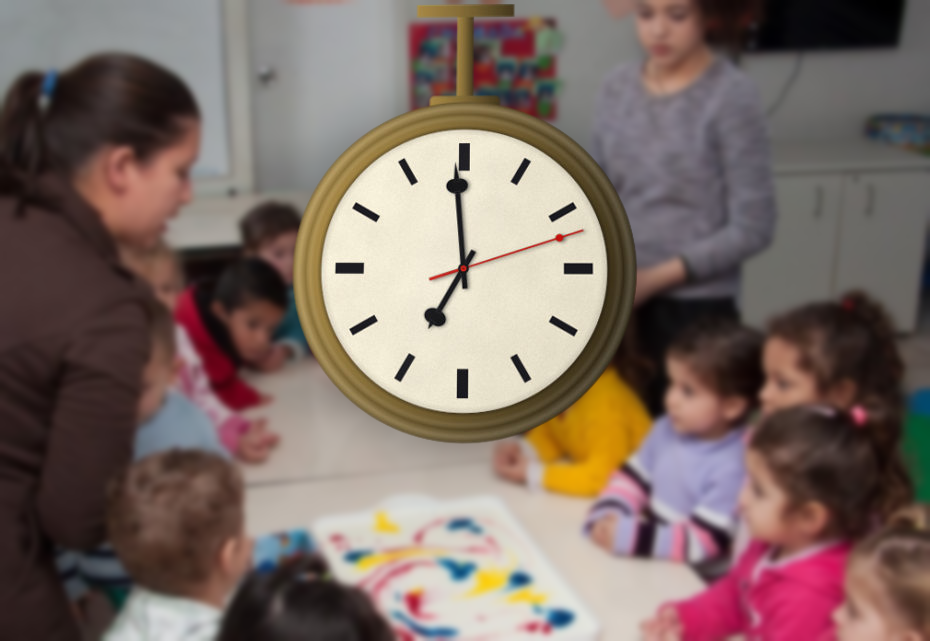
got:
**6:59:12**
